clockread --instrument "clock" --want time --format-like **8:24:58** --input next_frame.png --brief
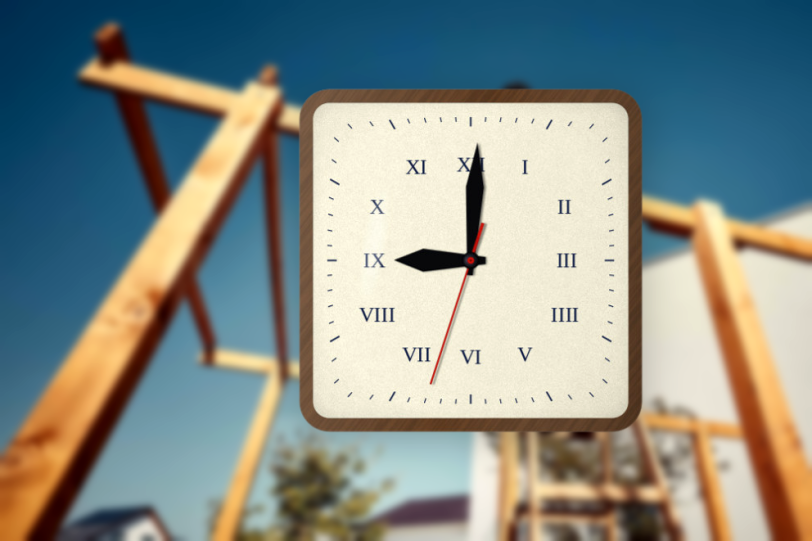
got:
**9:00:33**
